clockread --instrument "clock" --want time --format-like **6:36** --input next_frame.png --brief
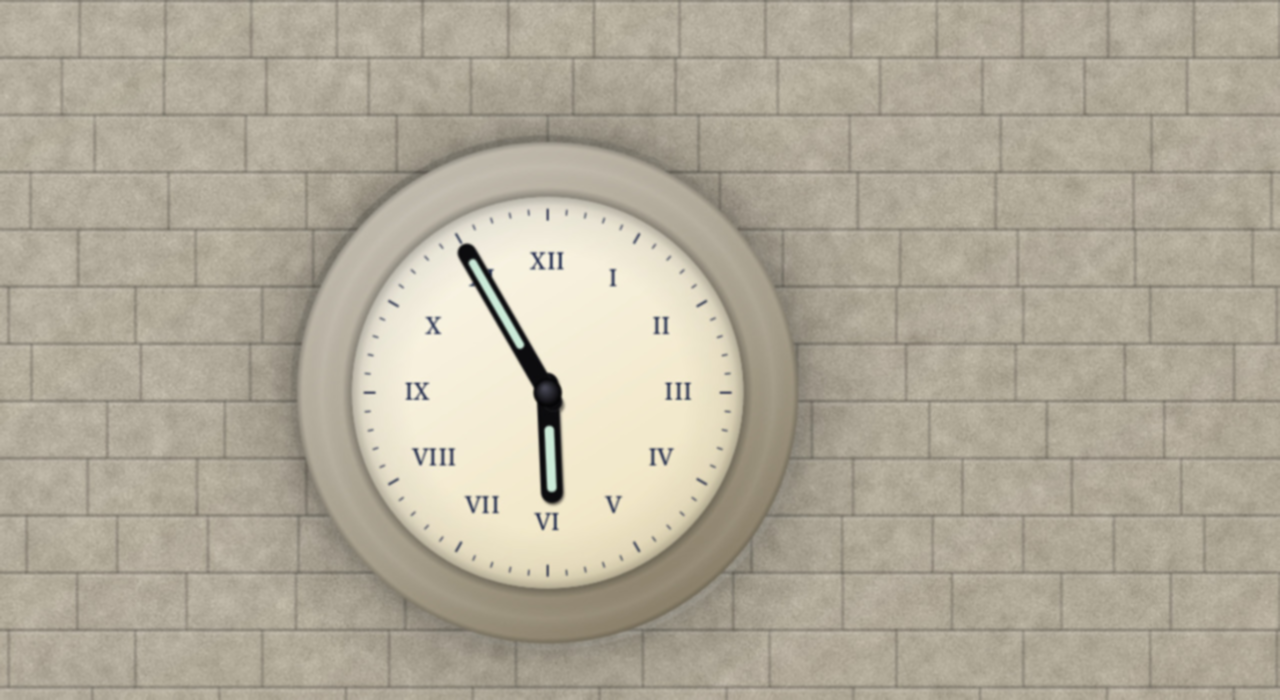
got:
**5:55**
